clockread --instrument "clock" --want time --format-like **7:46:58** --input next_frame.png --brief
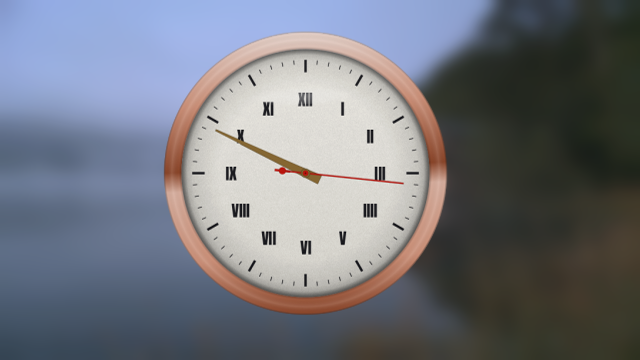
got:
**9:49:16**
